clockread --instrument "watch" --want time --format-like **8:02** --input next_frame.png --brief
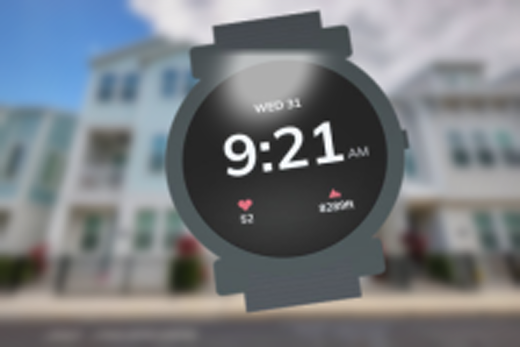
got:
**9:21**
